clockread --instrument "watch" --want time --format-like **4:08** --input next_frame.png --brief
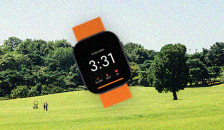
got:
**3:31**
